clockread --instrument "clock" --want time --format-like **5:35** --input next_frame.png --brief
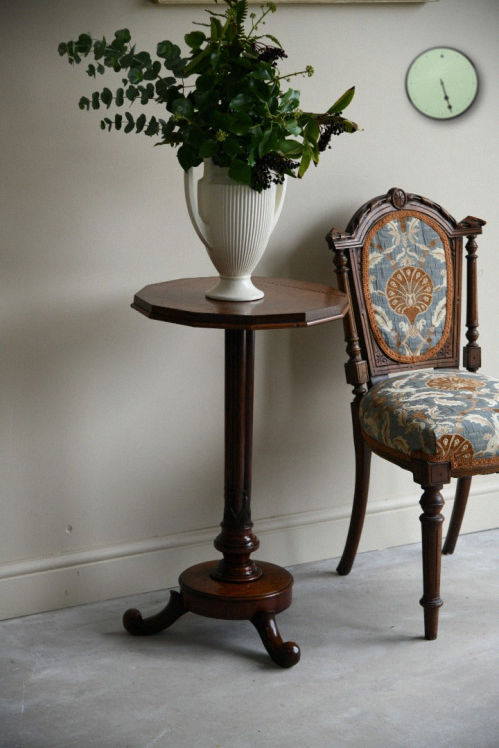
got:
**5:27**
